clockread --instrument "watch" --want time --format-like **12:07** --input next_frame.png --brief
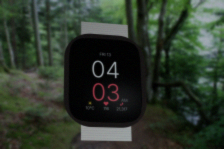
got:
**4:03**
